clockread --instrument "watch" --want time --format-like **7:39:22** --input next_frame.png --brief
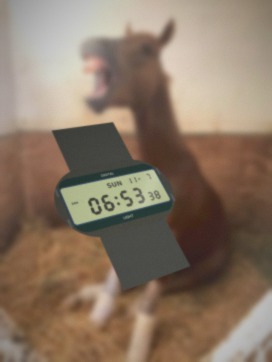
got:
**6:53:38**
